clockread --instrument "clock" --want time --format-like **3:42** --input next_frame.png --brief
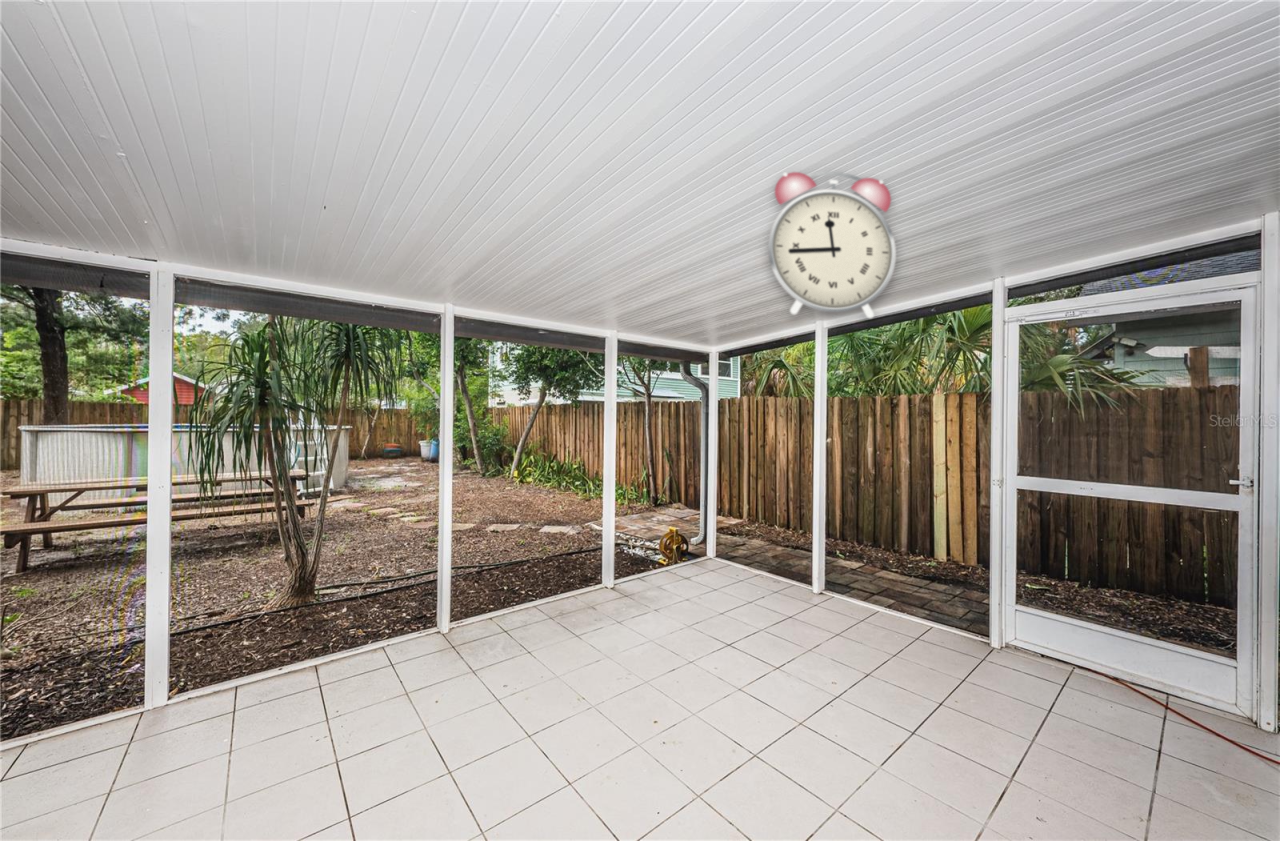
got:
**11:44**
